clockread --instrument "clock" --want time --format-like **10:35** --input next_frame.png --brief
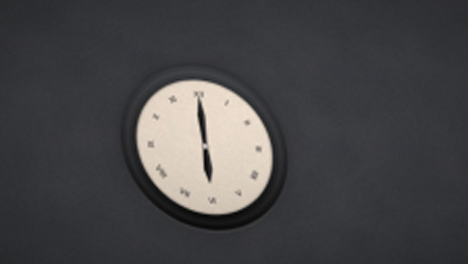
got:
**6:00**
